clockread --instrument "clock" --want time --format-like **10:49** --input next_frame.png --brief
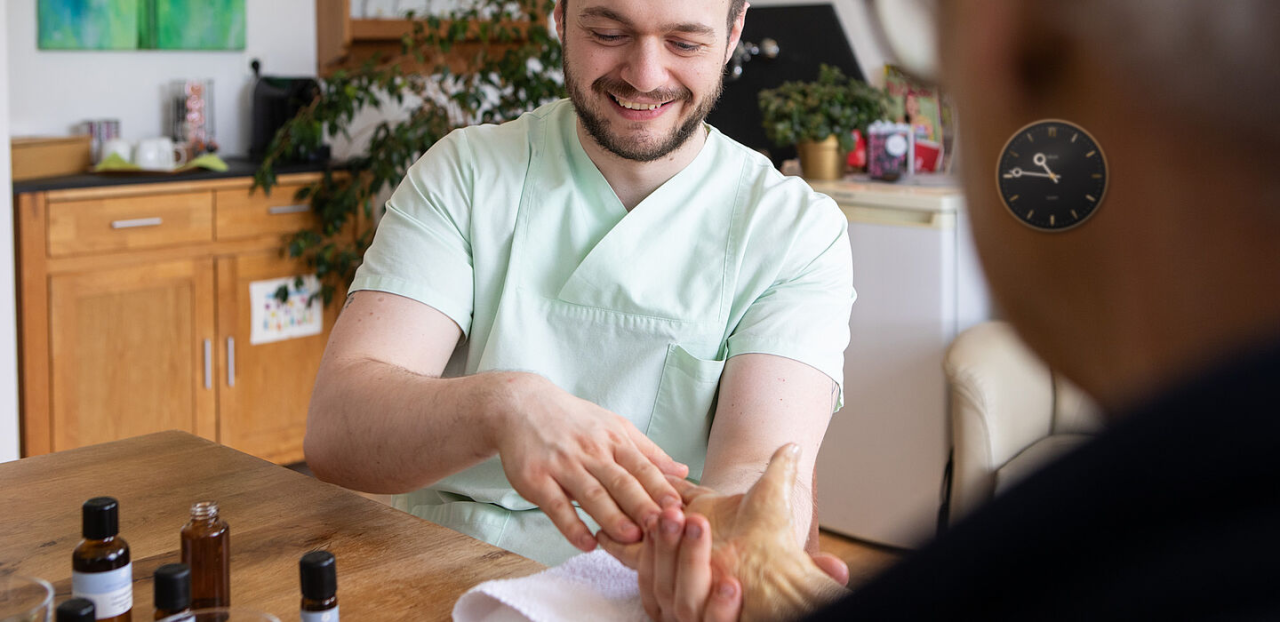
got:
**10:46**
